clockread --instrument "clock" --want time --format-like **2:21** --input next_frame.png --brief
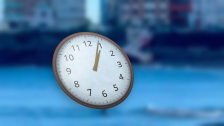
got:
**1:04**
